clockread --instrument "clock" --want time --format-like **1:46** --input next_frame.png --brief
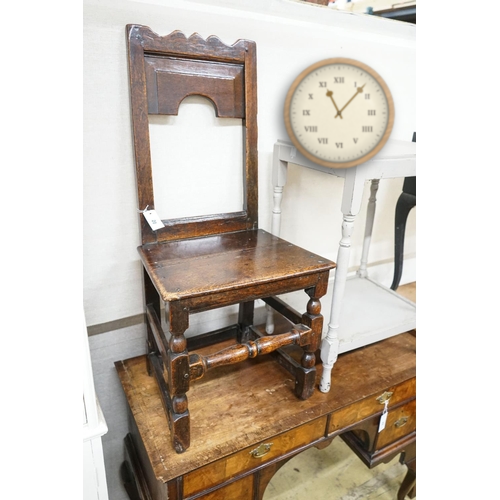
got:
**11:07**
